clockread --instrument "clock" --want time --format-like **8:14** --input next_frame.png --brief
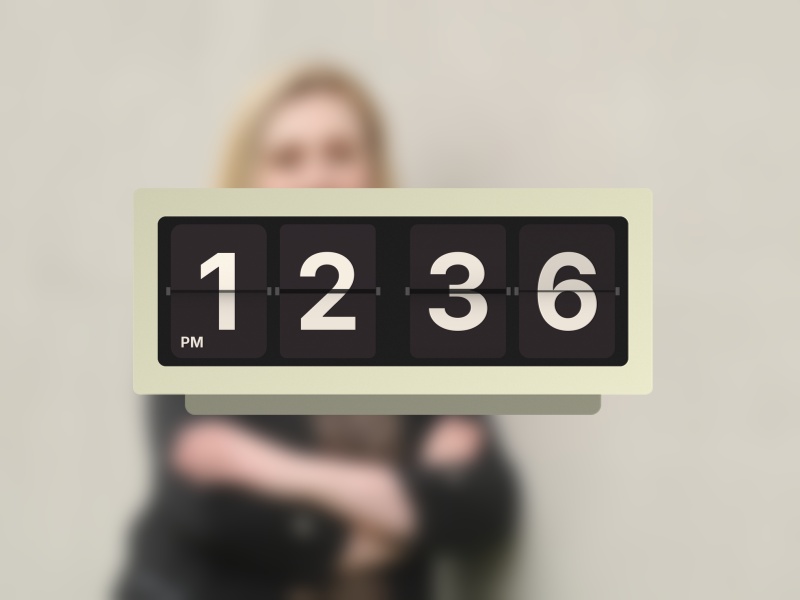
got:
**12:36**
